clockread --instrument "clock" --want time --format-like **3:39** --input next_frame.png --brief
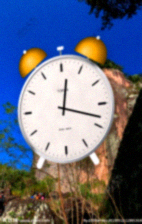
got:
**12:18**
